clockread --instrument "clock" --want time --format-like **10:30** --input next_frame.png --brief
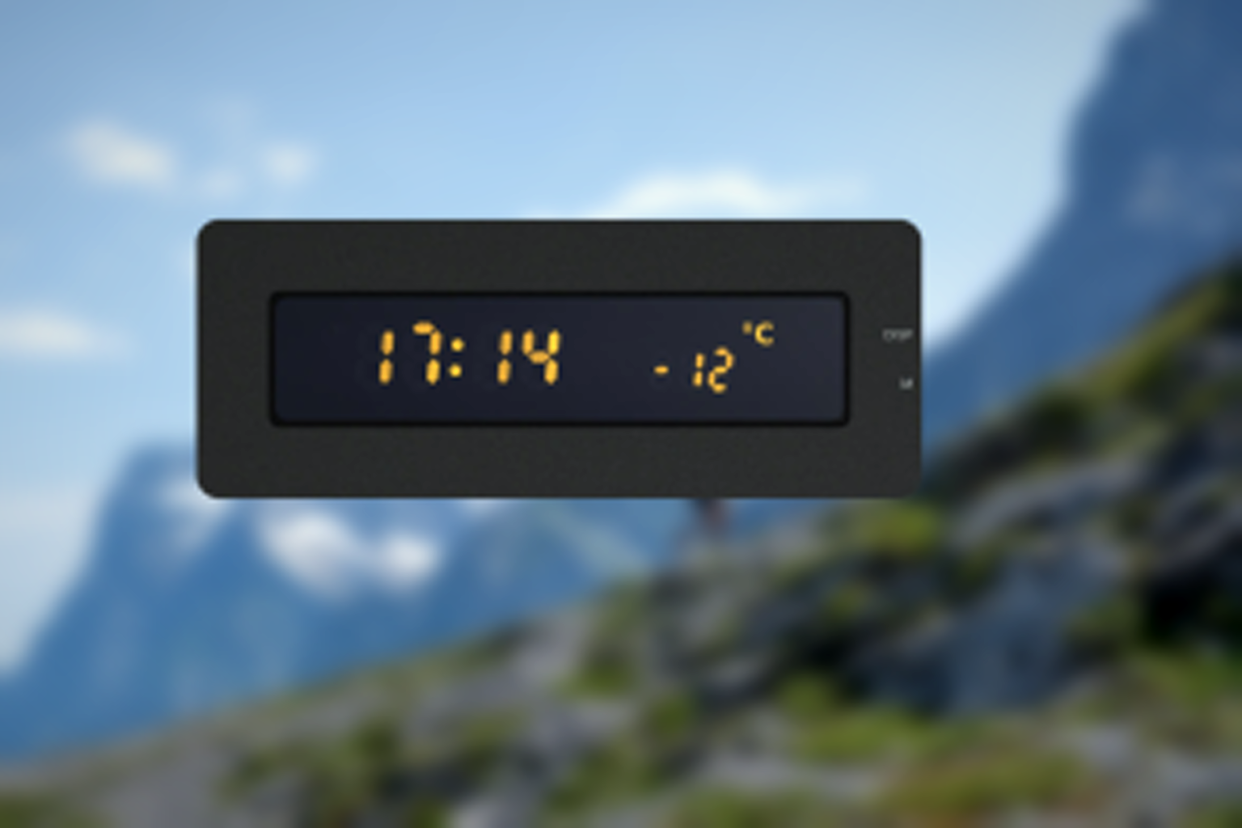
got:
**17:14**
